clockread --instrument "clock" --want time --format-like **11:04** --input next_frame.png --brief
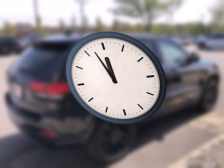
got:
**11:57**
